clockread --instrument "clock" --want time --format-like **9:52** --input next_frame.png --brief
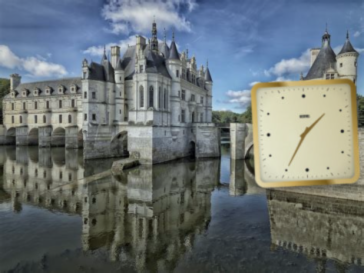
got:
**1:35**
